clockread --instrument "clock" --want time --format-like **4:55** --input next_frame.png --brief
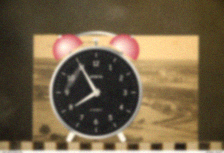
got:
**7:55**
